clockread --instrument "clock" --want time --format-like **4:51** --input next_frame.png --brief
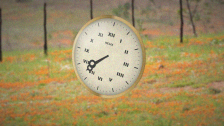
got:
**7:37**
